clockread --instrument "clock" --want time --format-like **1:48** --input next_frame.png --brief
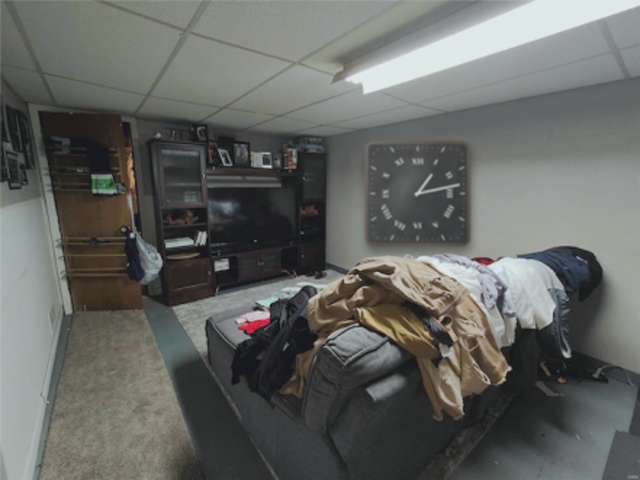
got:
**1:13**
